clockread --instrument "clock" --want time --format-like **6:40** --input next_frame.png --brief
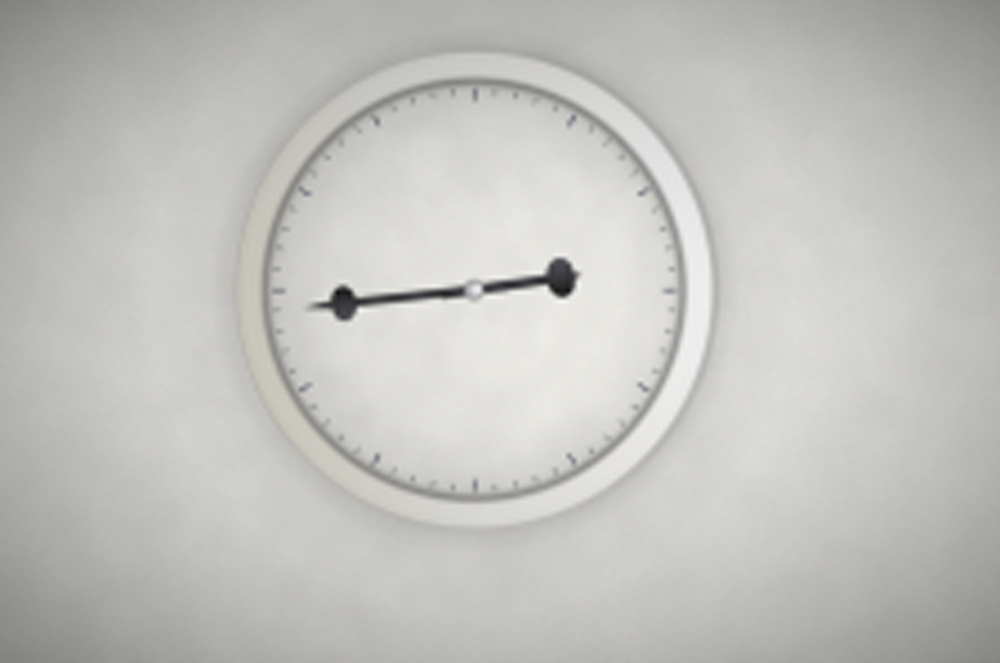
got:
**2:44**
